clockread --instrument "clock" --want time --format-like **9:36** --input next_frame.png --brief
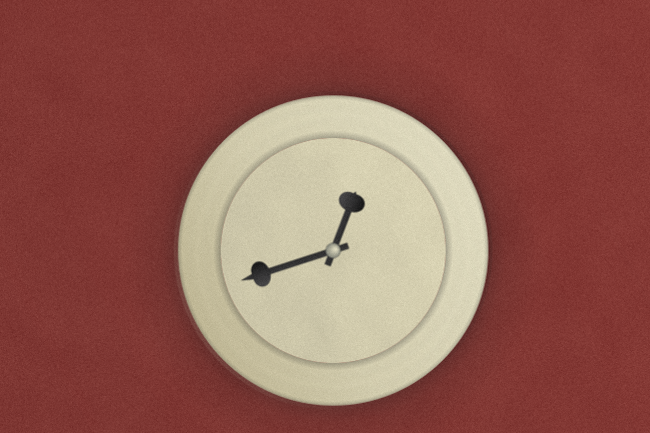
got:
**12:42**
